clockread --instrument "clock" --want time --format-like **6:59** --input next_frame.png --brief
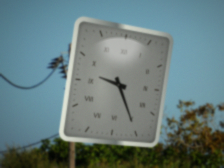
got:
**9:25**
